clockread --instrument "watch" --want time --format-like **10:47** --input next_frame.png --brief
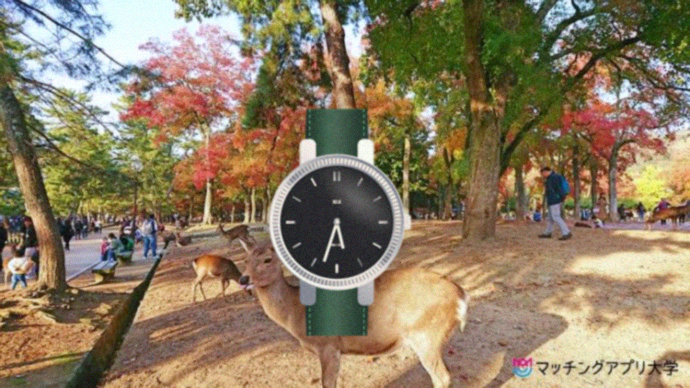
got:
**5:33**
